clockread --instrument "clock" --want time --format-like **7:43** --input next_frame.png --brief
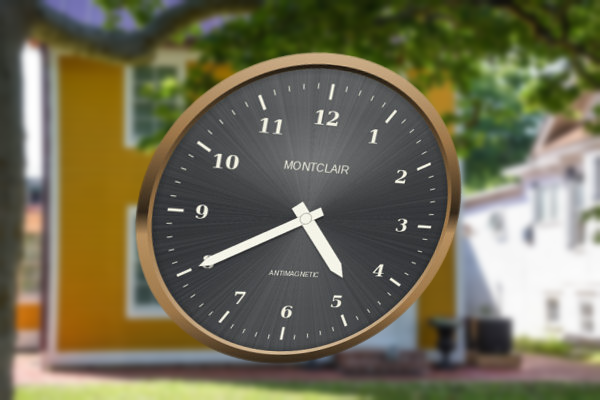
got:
**4:40**
